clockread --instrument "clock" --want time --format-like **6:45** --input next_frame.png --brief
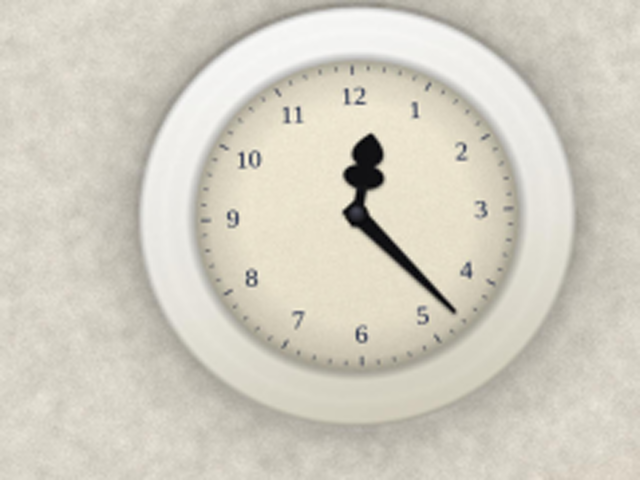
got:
**12:23**
